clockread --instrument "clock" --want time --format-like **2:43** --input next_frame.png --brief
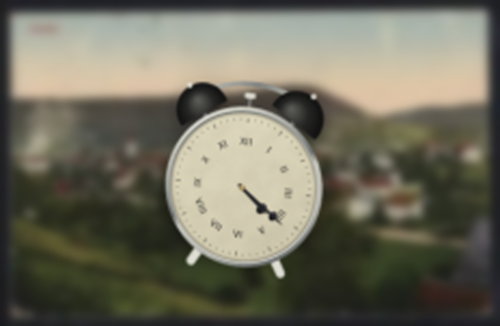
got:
**4:21**
